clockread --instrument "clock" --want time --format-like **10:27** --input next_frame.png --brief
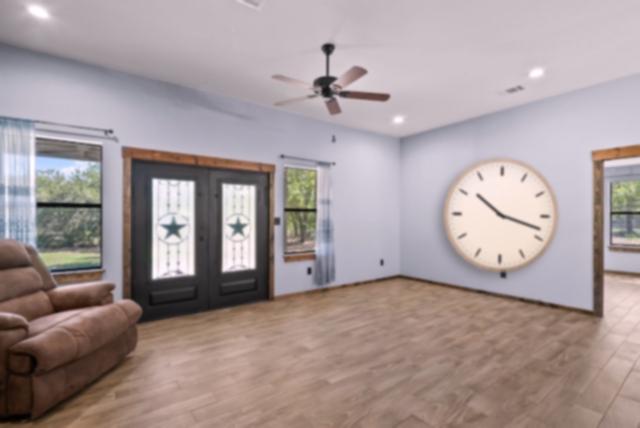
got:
**10:18**
